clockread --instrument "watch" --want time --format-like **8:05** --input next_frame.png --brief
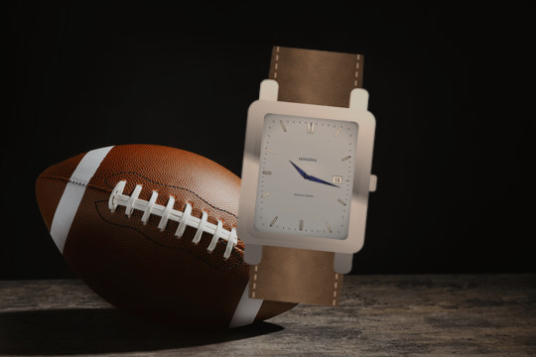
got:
**10:17**
